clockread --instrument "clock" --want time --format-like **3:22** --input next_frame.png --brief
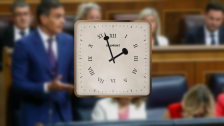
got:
**1:57**
